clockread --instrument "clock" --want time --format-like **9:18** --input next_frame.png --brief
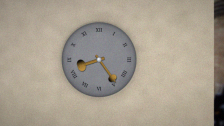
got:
**8:24**
